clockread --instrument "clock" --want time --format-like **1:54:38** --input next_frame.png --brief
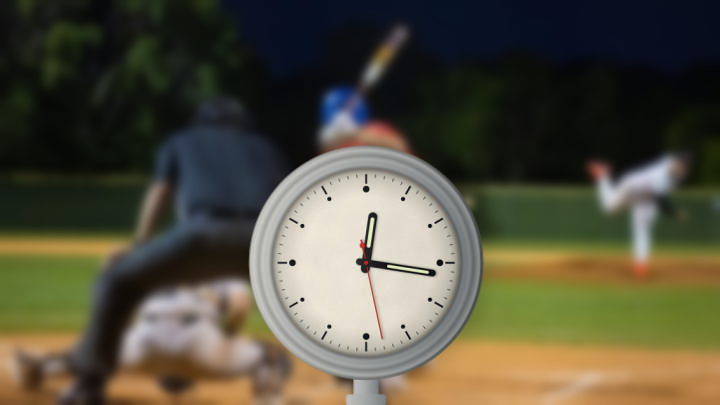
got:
**12:16:28**
